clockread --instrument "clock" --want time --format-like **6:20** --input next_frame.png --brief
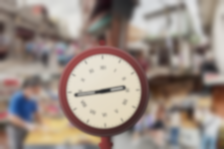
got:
**2:44**
